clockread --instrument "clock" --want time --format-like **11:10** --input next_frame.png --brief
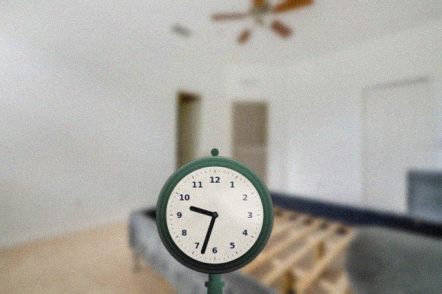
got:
**9:33**
